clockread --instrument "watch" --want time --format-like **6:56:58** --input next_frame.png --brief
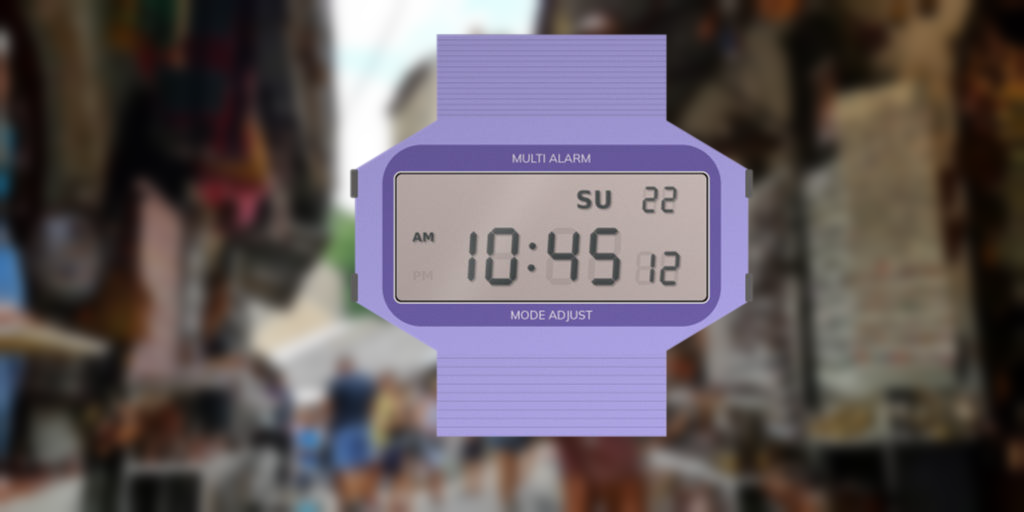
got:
**10:45:12**
